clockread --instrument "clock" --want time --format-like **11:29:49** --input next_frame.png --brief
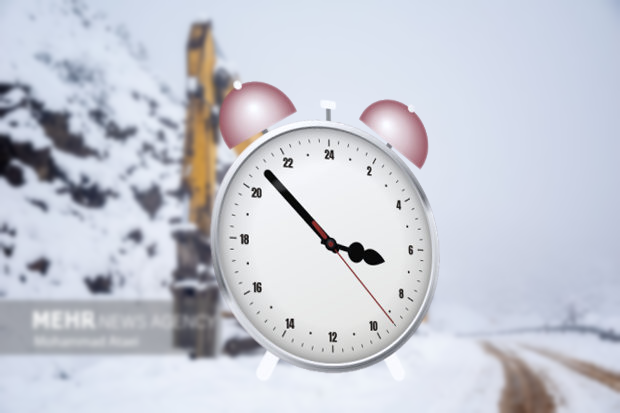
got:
**6:52:23**
